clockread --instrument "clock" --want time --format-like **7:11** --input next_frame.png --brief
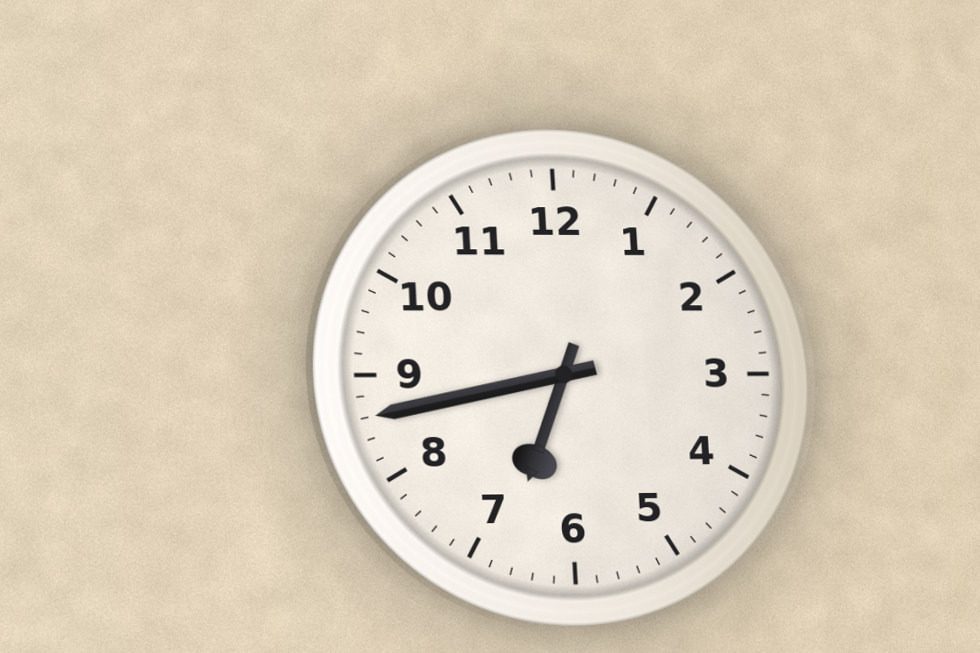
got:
**6:43**
